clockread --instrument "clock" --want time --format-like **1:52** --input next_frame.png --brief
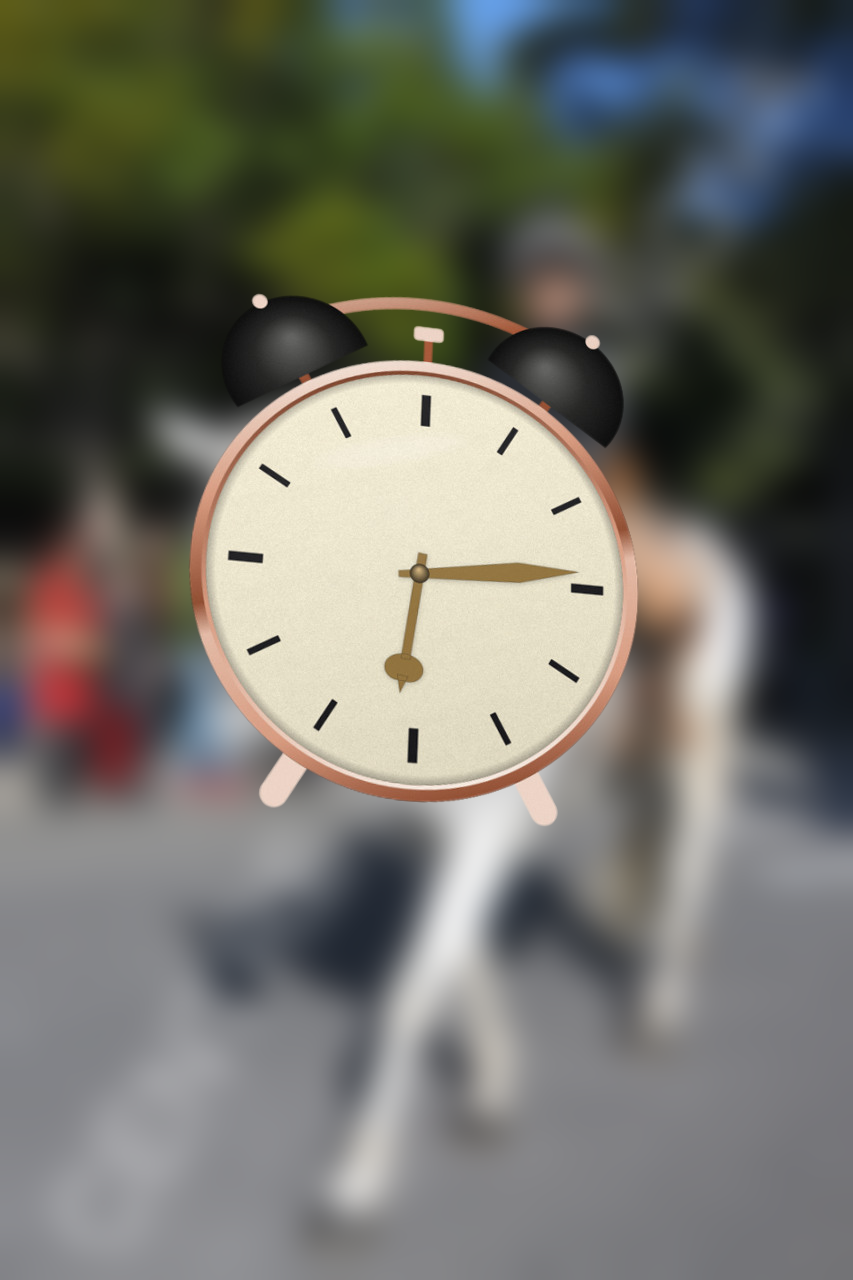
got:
**6:14**
